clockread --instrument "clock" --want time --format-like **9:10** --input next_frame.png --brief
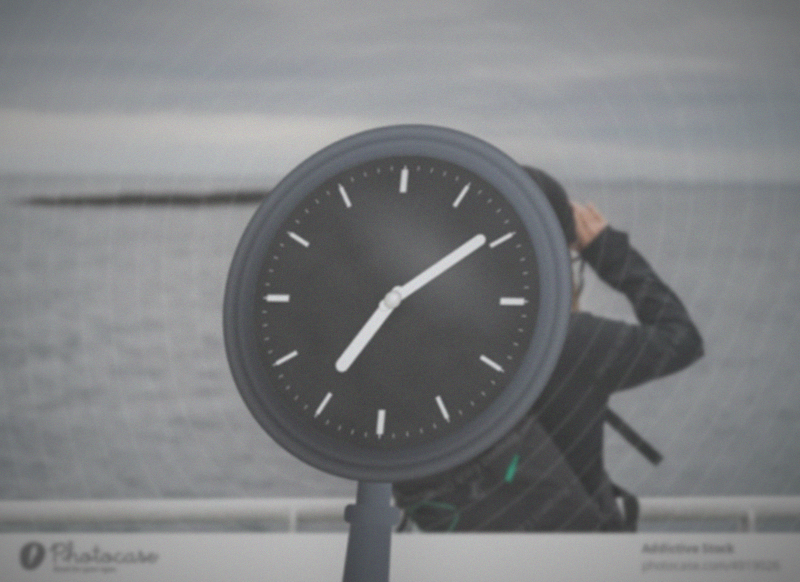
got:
**7:09**
